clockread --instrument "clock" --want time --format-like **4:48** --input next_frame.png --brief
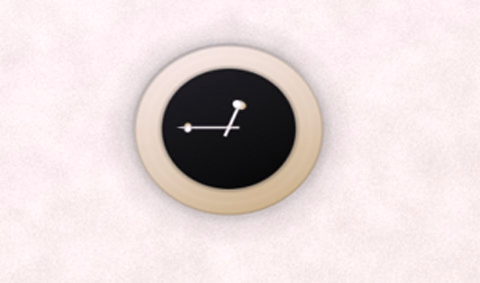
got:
**12:45**
